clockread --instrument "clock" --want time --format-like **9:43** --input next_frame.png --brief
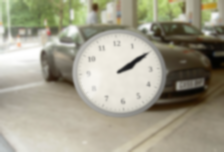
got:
**2:10**
